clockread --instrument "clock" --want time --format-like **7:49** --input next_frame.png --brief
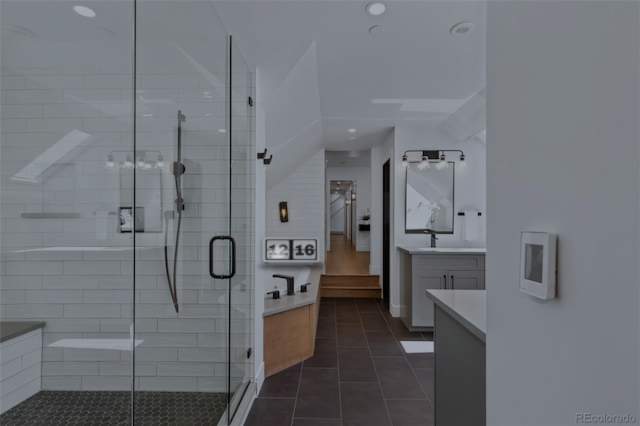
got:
**12:16**
